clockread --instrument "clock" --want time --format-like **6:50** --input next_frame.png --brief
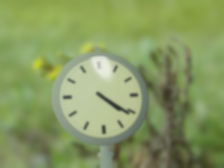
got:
**4:21**
